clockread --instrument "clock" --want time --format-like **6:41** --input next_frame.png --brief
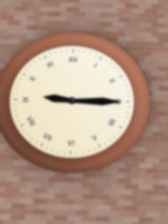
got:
**9:15**
